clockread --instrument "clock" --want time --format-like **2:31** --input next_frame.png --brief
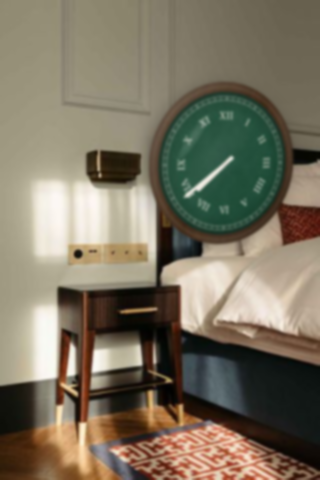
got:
**7:39**
